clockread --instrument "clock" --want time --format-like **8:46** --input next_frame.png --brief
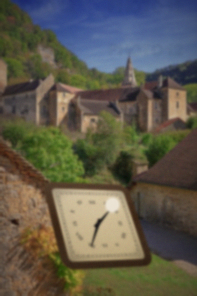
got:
**1:35**
